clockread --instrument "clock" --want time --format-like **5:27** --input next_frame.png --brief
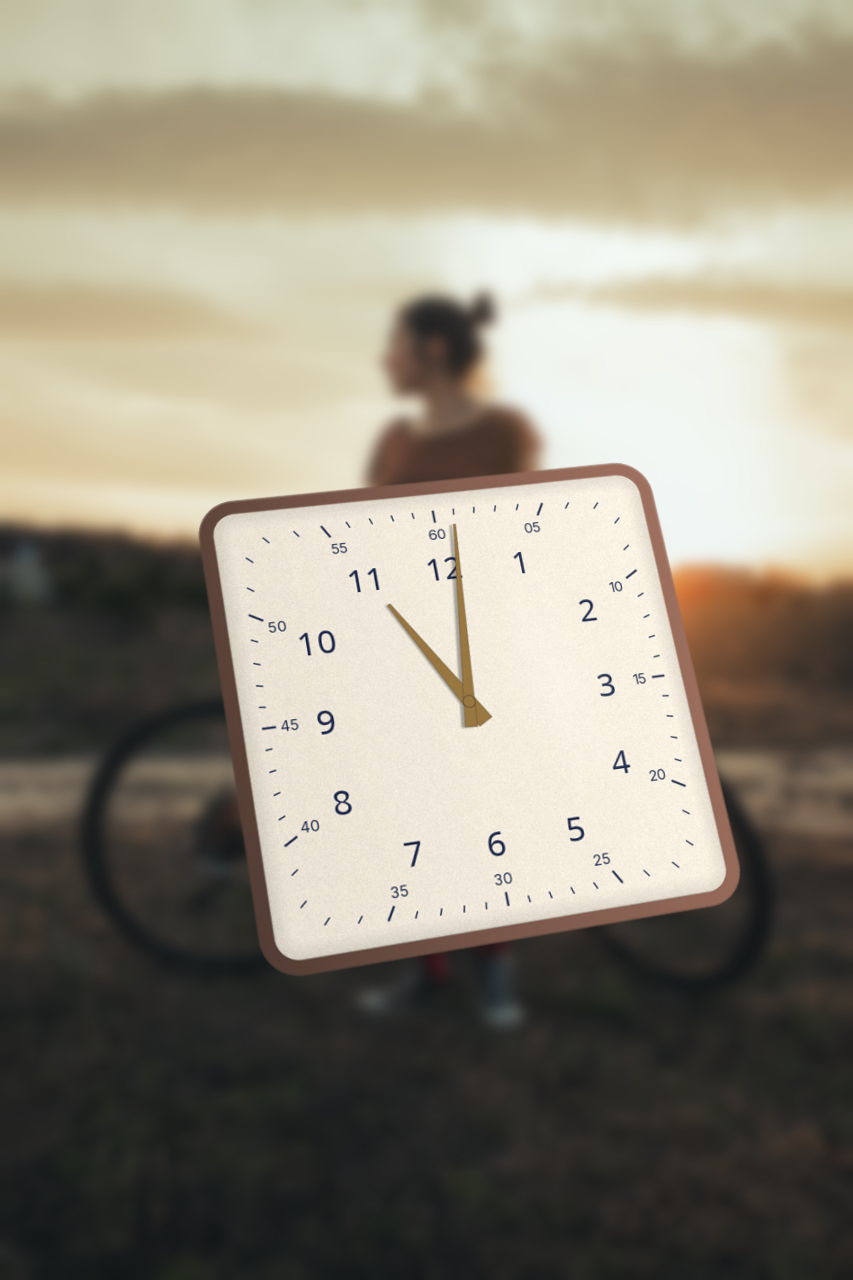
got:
**11:01**
